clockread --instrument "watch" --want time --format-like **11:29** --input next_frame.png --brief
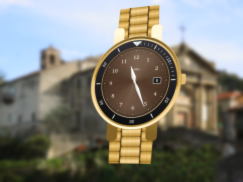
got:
**11:26**
